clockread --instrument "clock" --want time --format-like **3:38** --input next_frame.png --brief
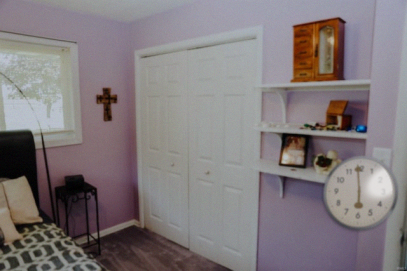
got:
**5:59**
